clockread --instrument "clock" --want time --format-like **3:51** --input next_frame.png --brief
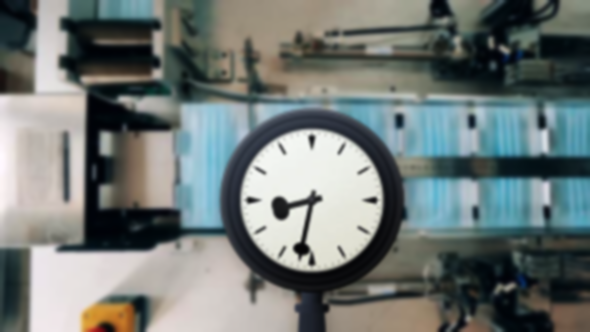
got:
**8:32**
